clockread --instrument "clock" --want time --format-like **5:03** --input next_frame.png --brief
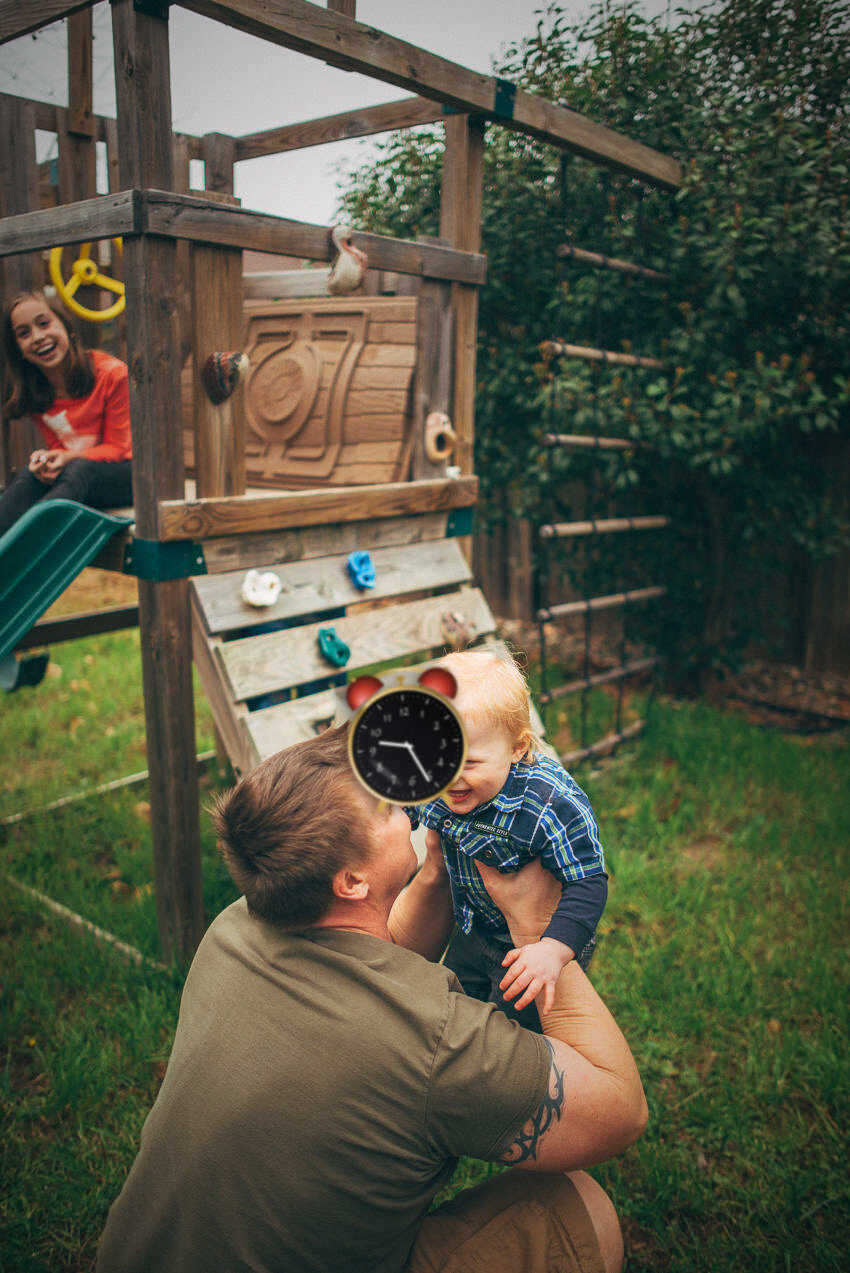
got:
**9:26**
